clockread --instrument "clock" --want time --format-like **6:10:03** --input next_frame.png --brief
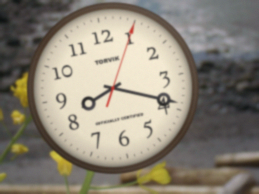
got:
**8:19:05**
